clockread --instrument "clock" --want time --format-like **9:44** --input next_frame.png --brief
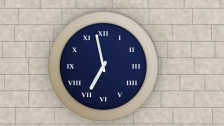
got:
**6:58**
